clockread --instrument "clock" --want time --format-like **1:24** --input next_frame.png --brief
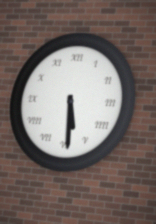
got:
**5:29**
